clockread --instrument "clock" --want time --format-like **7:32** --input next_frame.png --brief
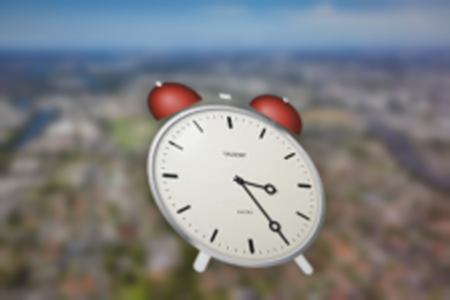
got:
**3:25**
